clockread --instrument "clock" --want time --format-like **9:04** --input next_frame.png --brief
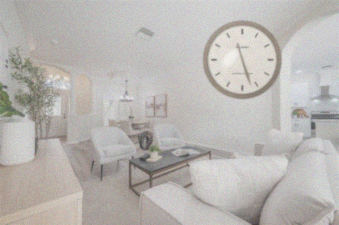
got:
**11:27**
